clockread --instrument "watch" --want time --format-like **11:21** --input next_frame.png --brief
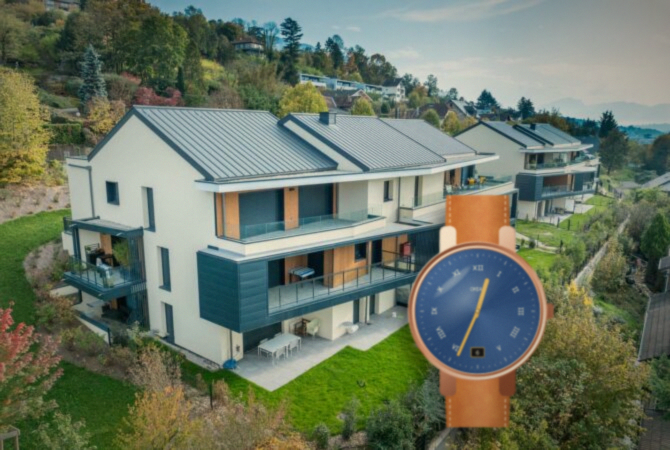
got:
**12:34**
